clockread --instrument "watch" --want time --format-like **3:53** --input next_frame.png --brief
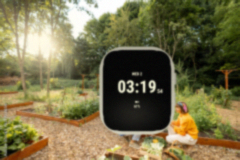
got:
**3:19**
